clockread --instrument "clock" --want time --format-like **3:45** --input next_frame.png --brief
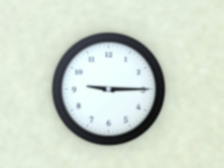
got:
**9:15**
